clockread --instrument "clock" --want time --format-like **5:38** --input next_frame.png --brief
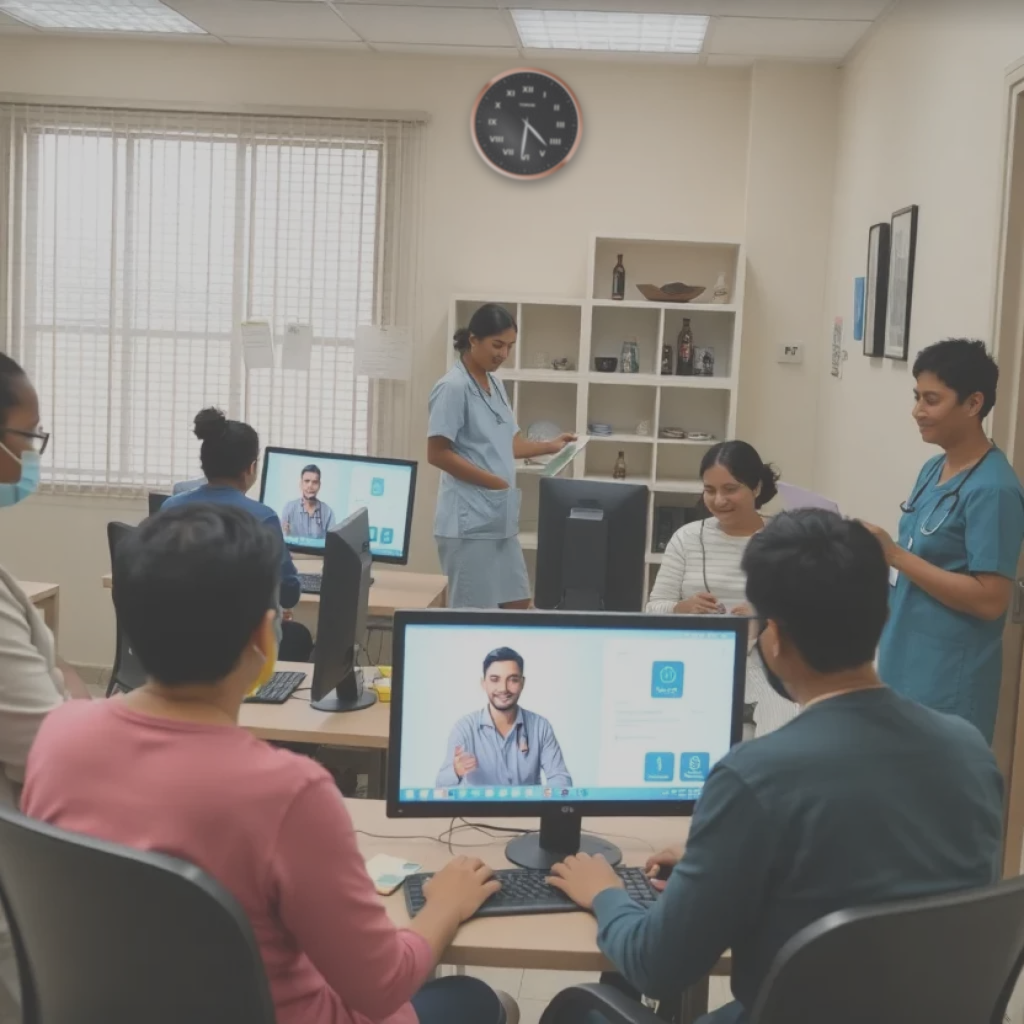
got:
**4:31**
